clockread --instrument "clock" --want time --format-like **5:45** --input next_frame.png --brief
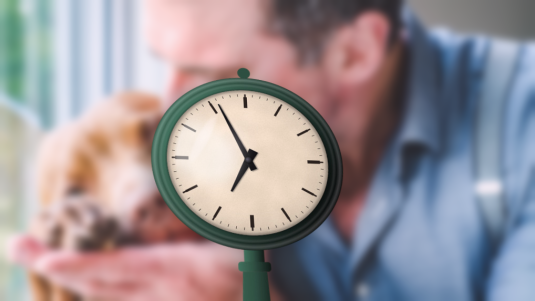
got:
**6:56**
